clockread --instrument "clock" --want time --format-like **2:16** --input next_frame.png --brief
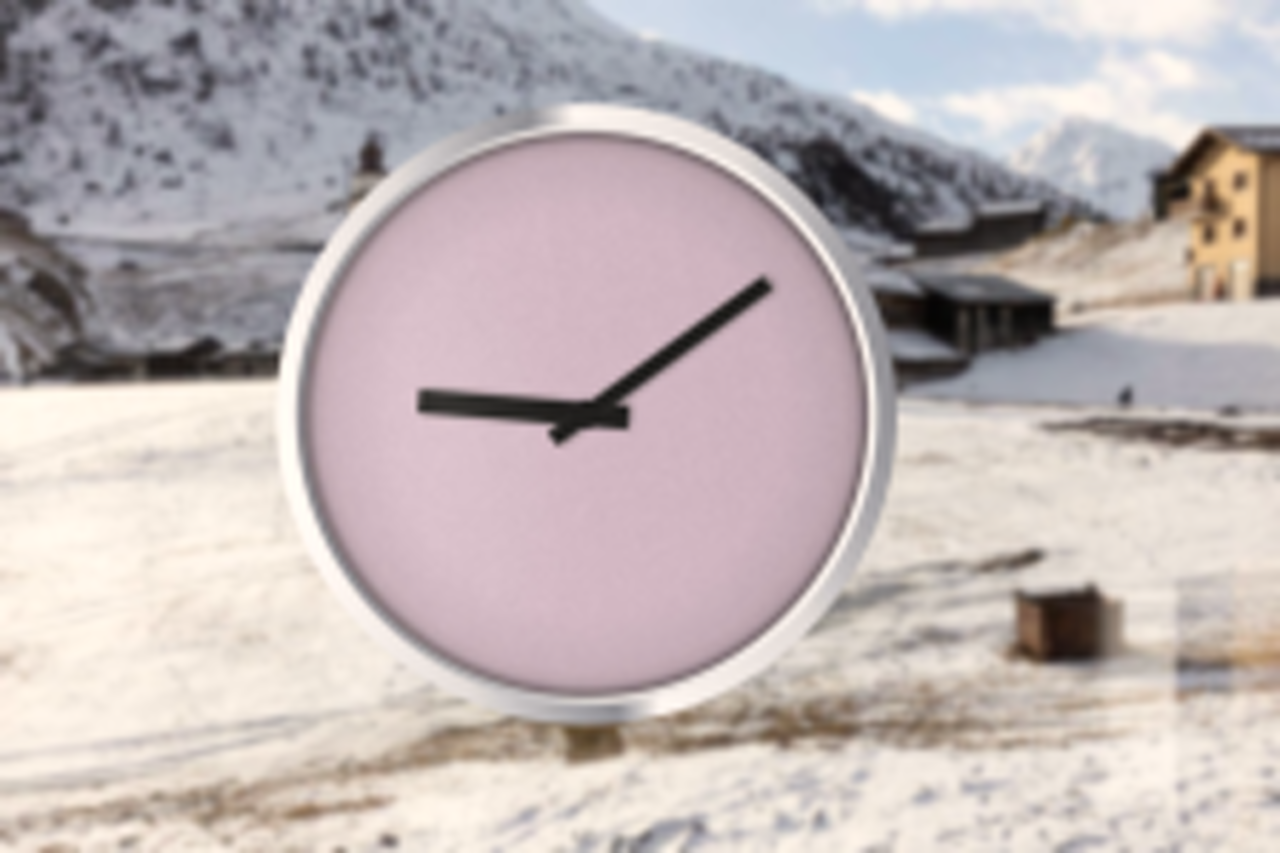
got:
**9:09**
